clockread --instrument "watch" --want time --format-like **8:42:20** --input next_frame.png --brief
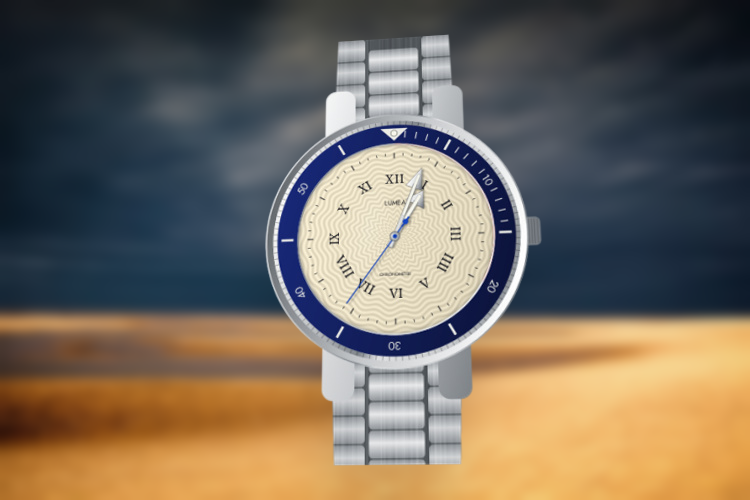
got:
**1:03:36**
